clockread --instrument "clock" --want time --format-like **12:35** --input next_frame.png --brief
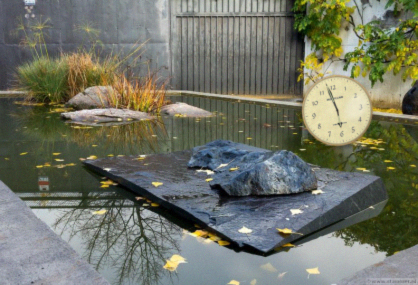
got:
**5:58**
